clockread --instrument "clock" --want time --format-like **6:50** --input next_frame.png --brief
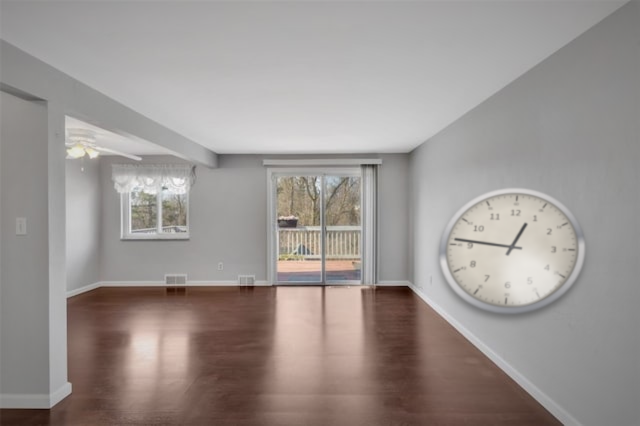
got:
**12:46**
